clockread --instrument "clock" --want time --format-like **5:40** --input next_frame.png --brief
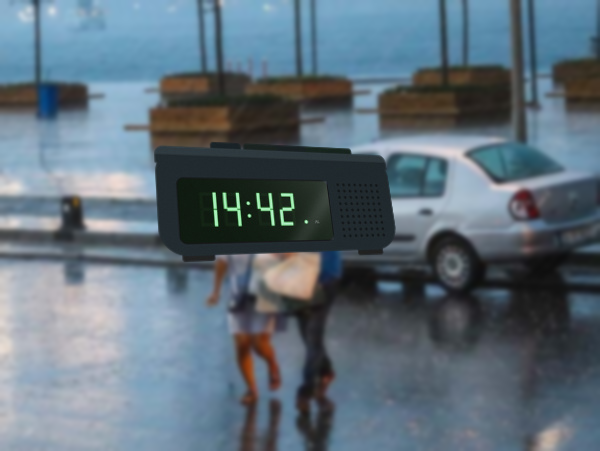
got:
**14:42**
